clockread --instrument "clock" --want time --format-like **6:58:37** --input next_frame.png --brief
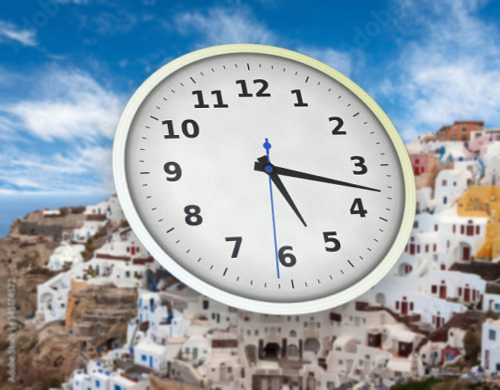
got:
**5:17:31**
